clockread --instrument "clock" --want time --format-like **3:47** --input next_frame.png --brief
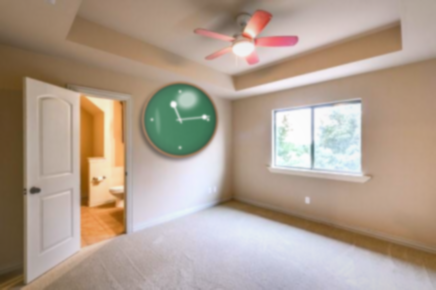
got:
**11:14**
